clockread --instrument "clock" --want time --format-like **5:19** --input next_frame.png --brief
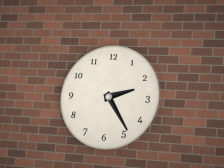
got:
**2:24**
